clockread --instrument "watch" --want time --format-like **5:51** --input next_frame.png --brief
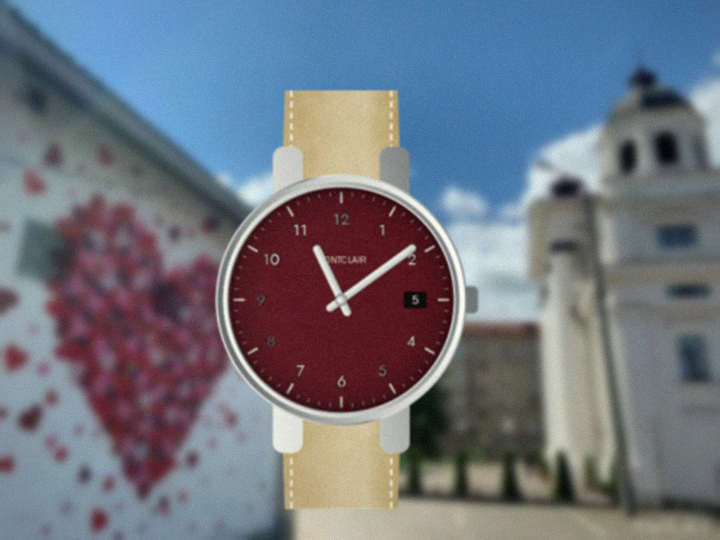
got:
**11:09**
